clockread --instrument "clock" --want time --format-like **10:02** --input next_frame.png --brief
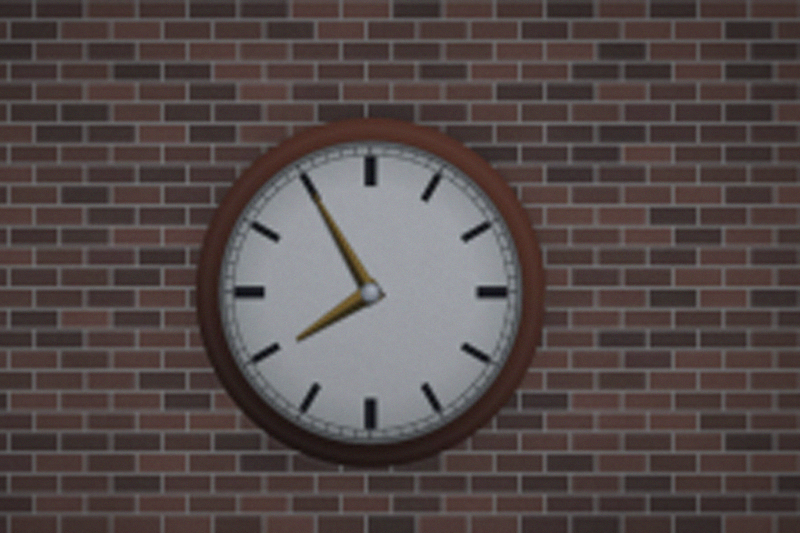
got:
**7:55**
